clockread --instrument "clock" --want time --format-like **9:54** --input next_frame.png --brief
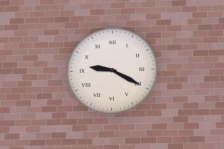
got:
**9:20**
